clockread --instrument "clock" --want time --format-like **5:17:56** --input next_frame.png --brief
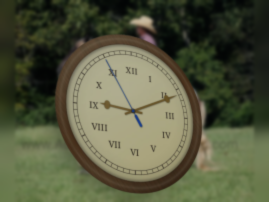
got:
**9:10:55**
